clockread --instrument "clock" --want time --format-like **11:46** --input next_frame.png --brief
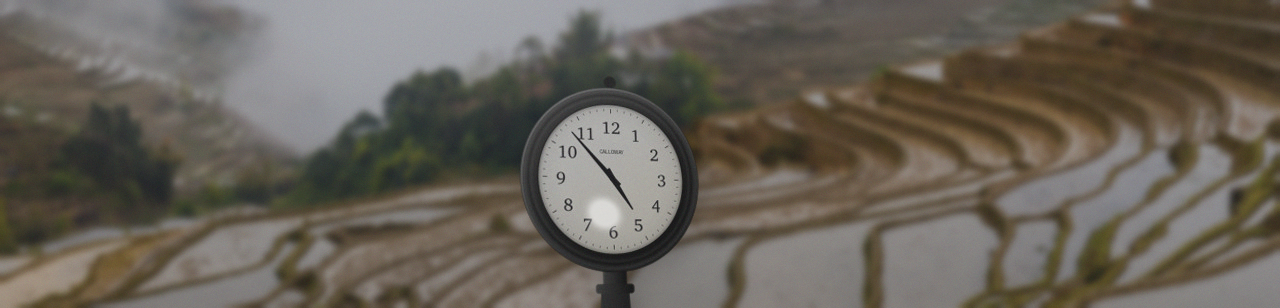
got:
**4:53**
